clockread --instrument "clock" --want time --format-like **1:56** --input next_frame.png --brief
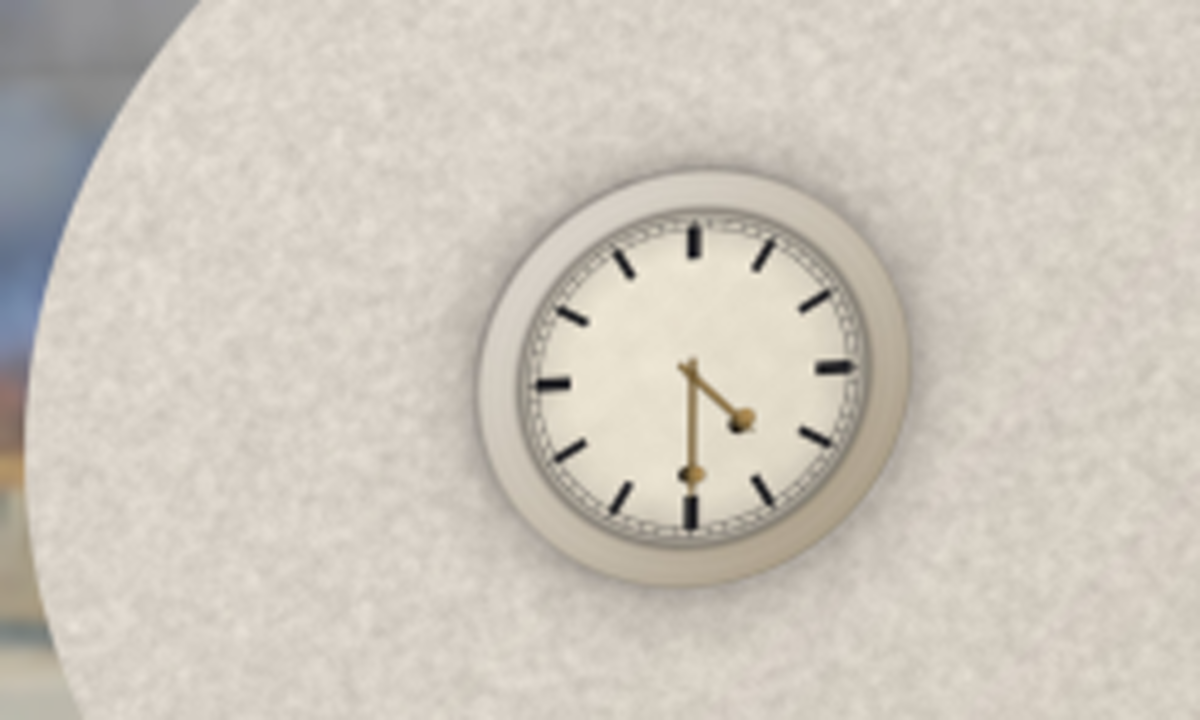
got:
**4:30**
